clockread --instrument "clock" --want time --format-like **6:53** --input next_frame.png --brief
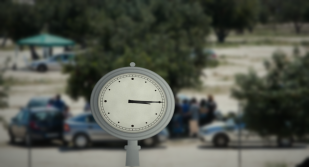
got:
**3:15**
